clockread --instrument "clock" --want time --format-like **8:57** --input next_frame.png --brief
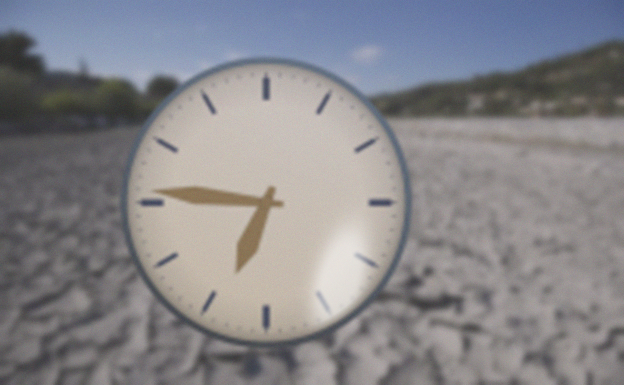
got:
**6:46**
